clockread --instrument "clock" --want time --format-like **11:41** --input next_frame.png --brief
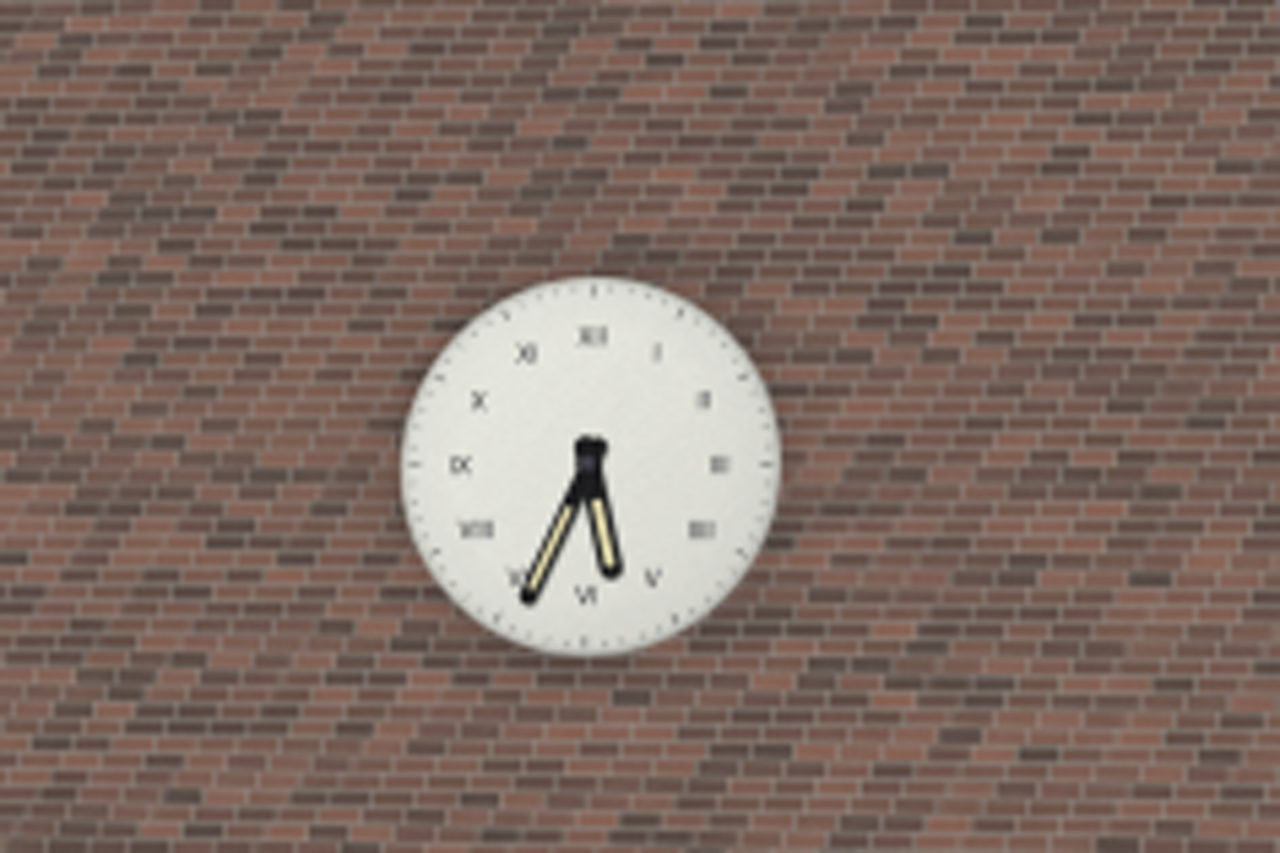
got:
**5:34**
